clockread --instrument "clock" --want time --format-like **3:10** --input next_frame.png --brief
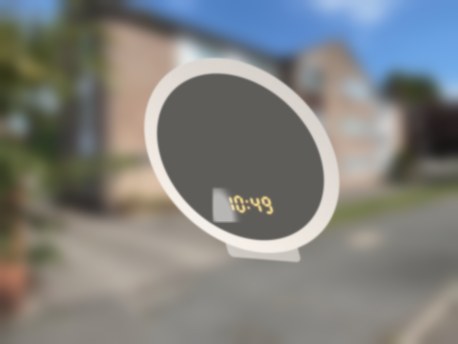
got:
**10:49**
